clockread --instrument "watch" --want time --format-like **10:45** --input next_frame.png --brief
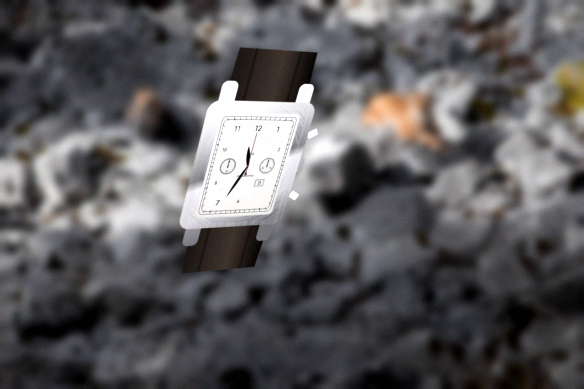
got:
**11:34**
